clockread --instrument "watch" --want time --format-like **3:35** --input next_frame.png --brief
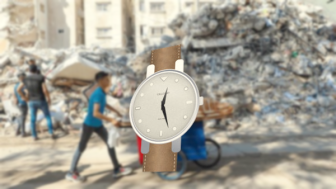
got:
**12:27**
